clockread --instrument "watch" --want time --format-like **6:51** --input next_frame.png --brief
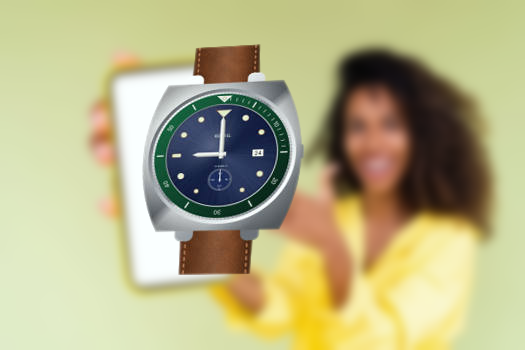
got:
**9:00**
